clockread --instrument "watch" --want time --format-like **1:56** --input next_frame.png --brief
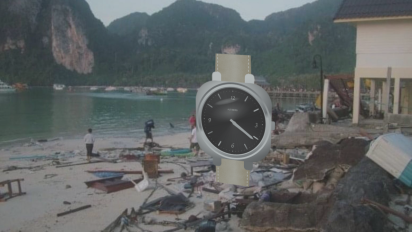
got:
**4:21**
